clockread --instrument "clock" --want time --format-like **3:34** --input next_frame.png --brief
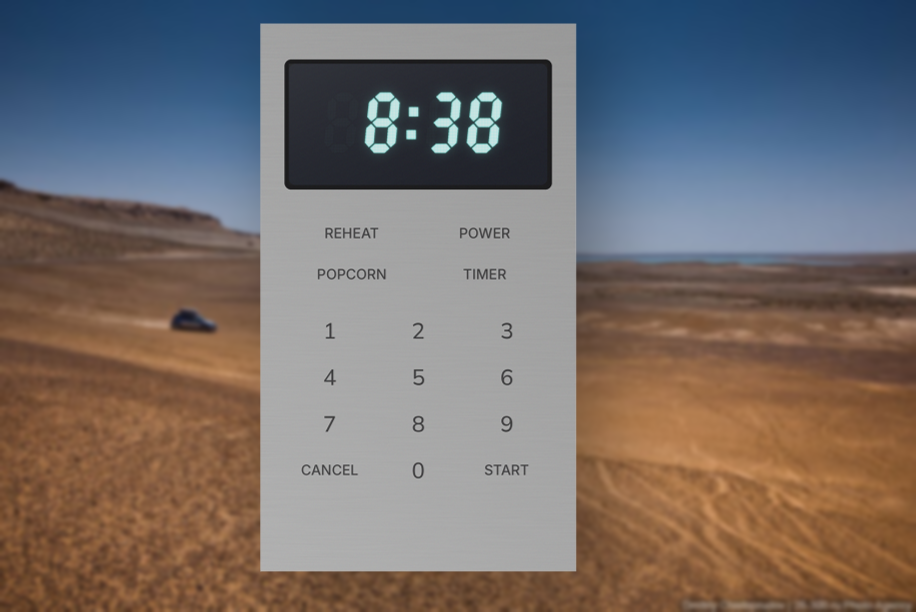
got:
**8:38**
